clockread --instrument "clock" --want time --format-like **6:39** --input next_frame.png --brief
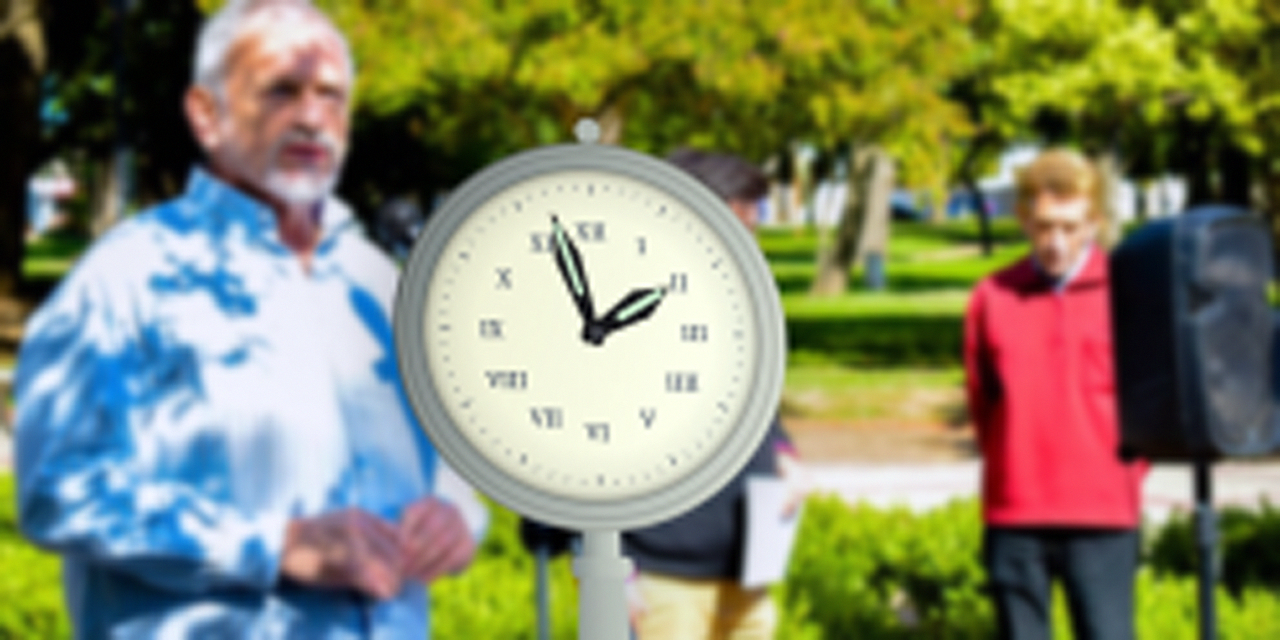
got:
**1:57**
